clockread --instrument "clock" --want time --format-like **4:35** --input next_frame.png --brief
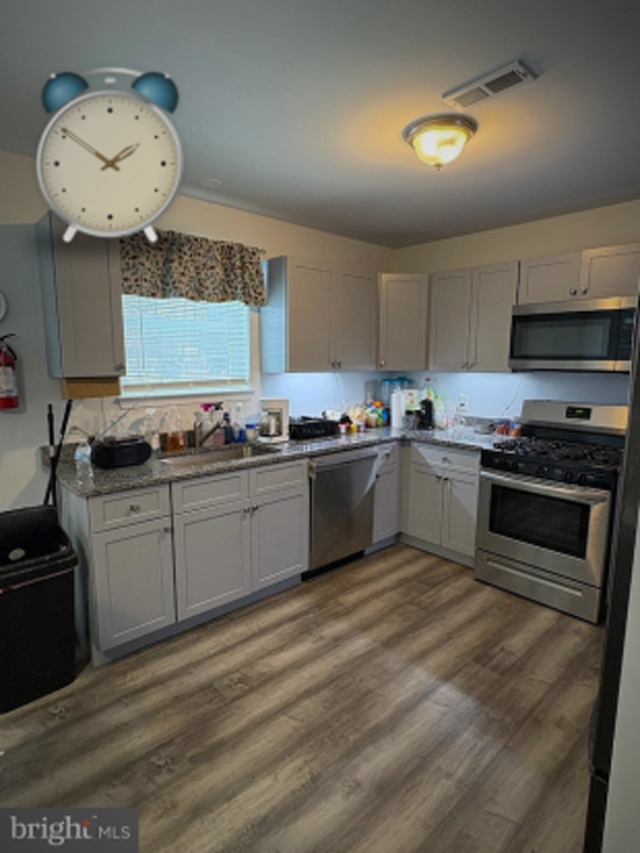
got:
**1:51**
